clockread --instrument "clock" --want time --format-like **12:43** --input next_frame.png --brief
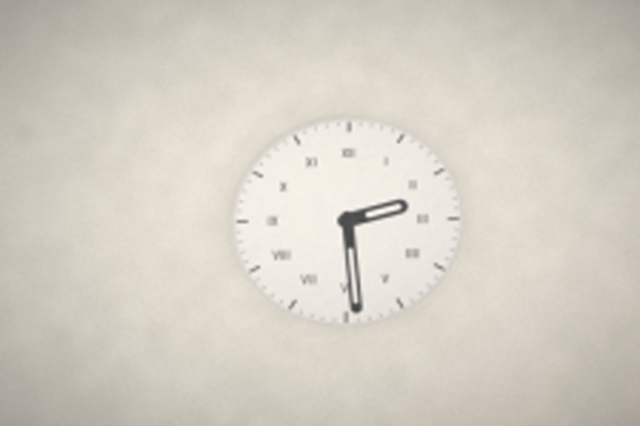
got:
**2:29**
